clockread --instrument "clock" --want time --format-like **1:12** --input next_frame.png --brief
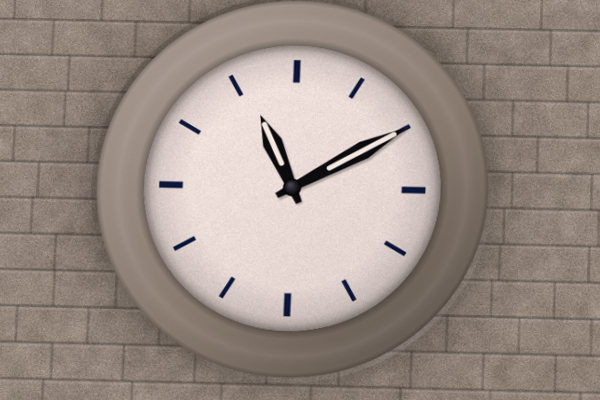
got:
**11:10**
